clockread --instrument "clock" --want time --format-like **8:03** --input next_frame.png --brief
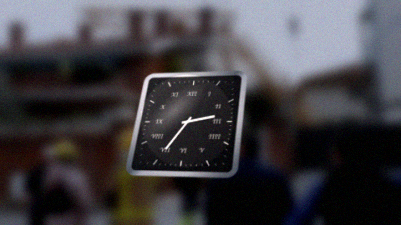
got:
**2:35**
